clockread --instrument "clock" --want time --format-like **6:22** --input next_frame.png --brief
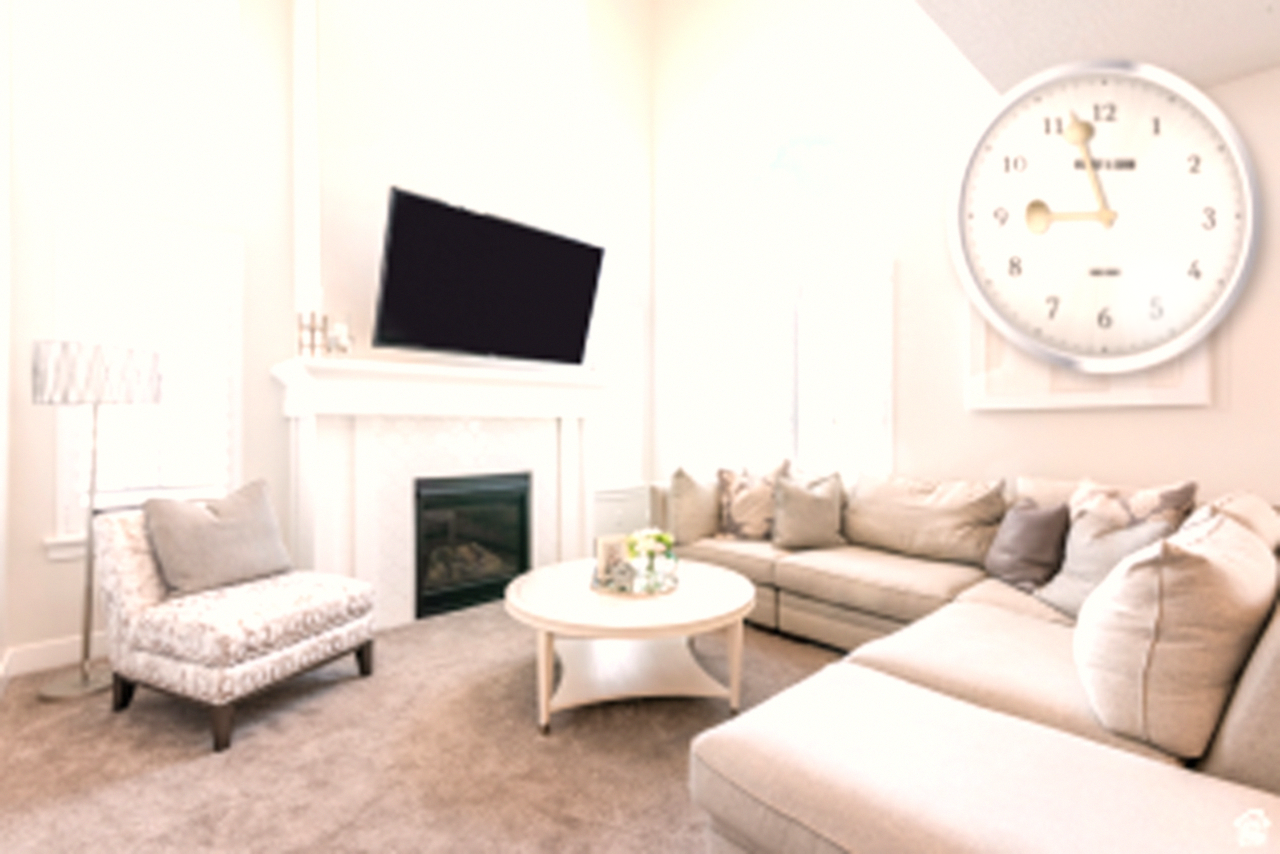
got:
**8:57**
